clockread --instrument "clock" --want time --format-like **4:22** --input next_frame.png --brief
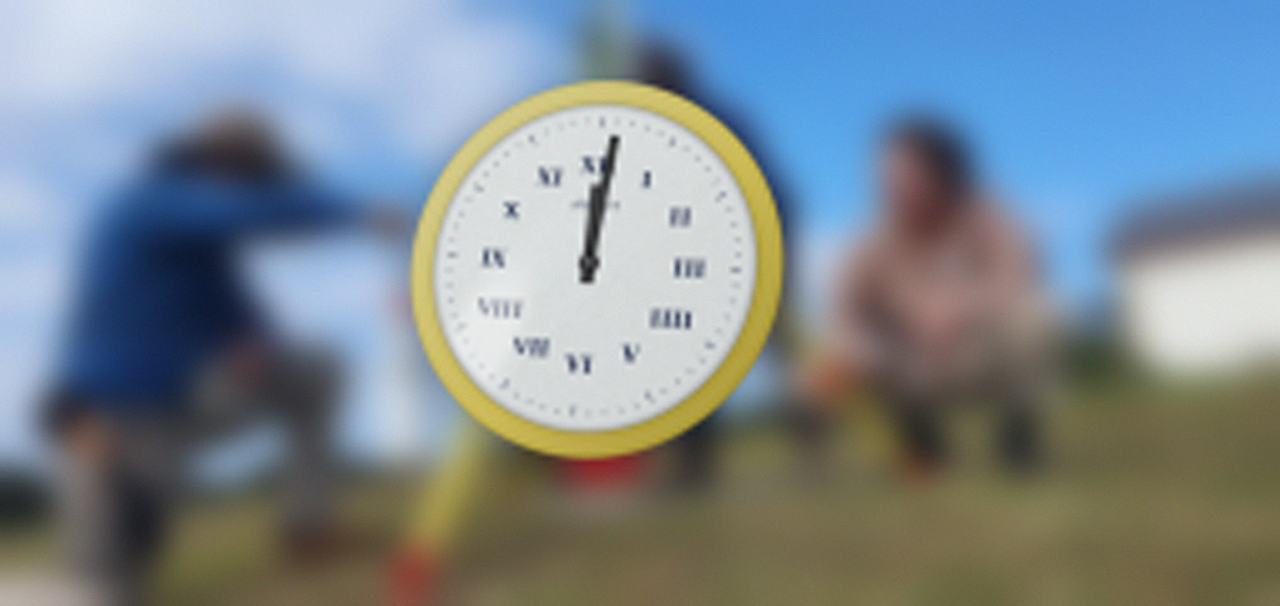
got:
**12:01**
